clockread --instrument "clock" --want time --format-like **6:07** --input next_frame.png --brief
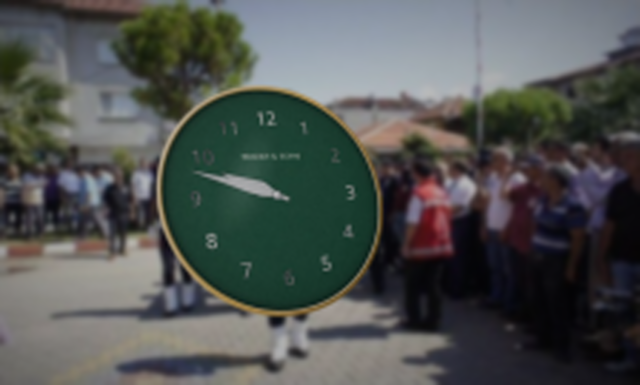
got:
**9:48**
